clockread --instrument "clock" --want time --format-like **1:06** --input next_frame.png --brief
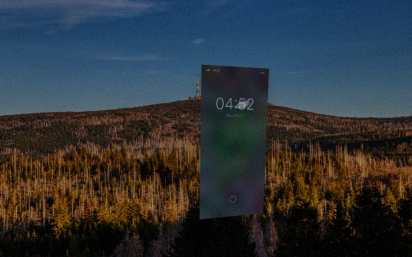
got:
**4:52**
